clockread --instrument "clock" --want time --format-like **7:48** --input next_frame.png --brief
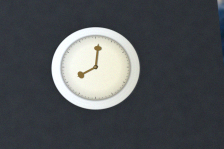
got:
**8:01**
